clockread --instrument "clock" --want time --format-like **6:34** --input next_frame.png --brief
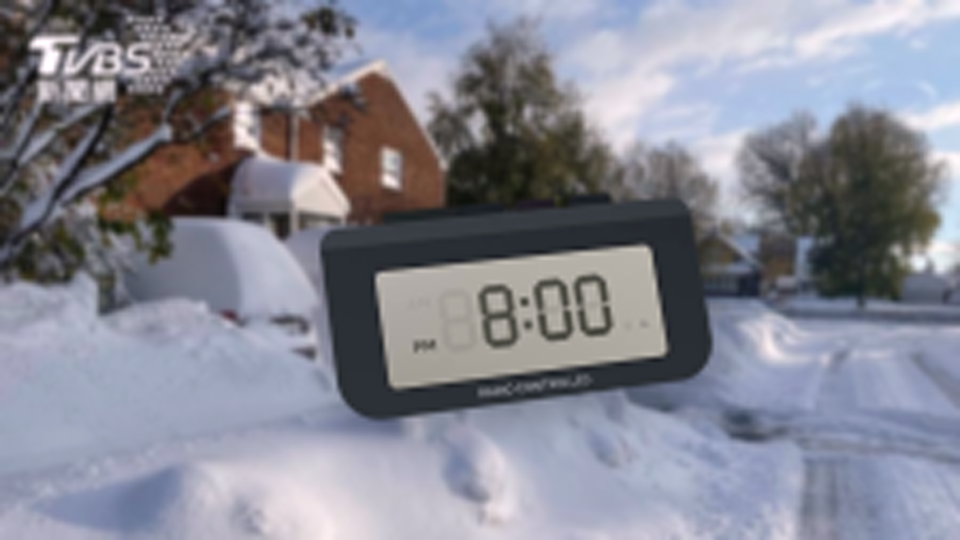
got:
**8:00**
